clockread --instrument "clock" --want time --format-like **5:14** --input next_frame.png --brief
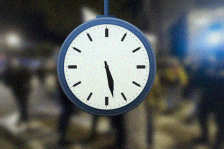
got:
**5:28**
